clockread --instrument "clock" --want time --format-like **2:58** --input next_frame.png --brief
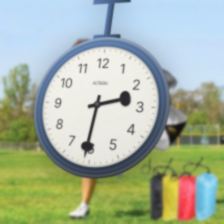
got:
**2:31**
